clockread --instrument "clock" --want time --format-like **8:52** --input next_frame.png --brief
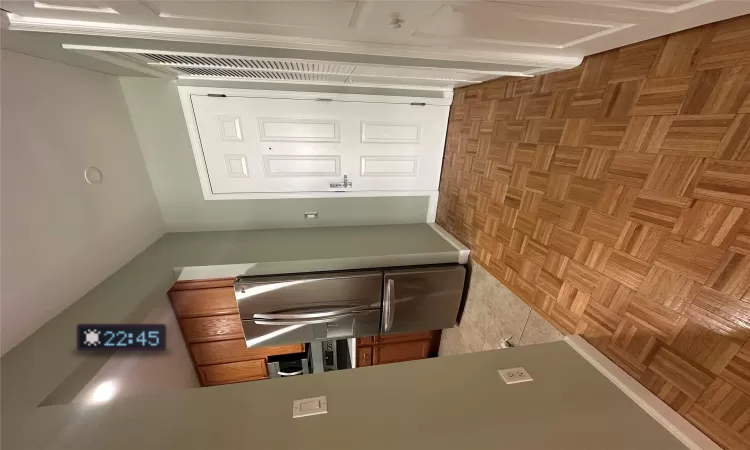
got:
**22:45**
